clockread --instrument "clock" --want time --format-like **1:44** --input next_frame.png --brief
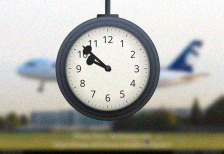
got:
**9:52**
